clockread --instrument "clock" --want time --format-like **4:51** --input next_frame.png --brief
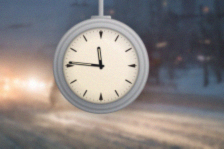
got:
**11:46**
